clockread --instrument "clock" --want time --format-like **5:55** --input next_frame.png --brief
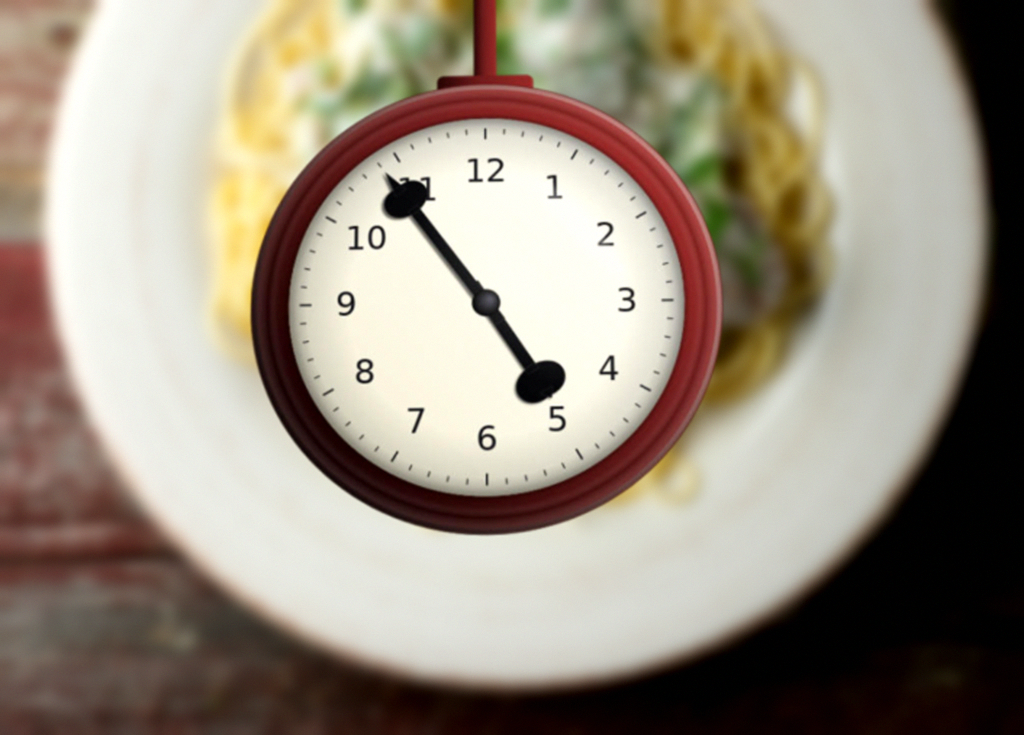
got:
**4:54**
